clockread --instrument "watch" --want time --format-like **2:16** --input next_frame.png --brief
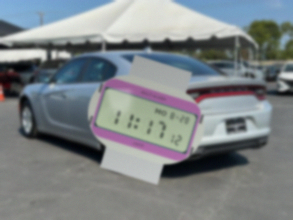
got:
**11:17**
